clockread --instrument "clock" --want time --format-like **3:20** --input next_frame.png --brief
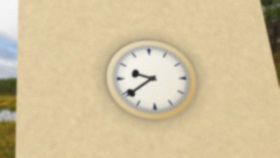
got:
**9:39**
